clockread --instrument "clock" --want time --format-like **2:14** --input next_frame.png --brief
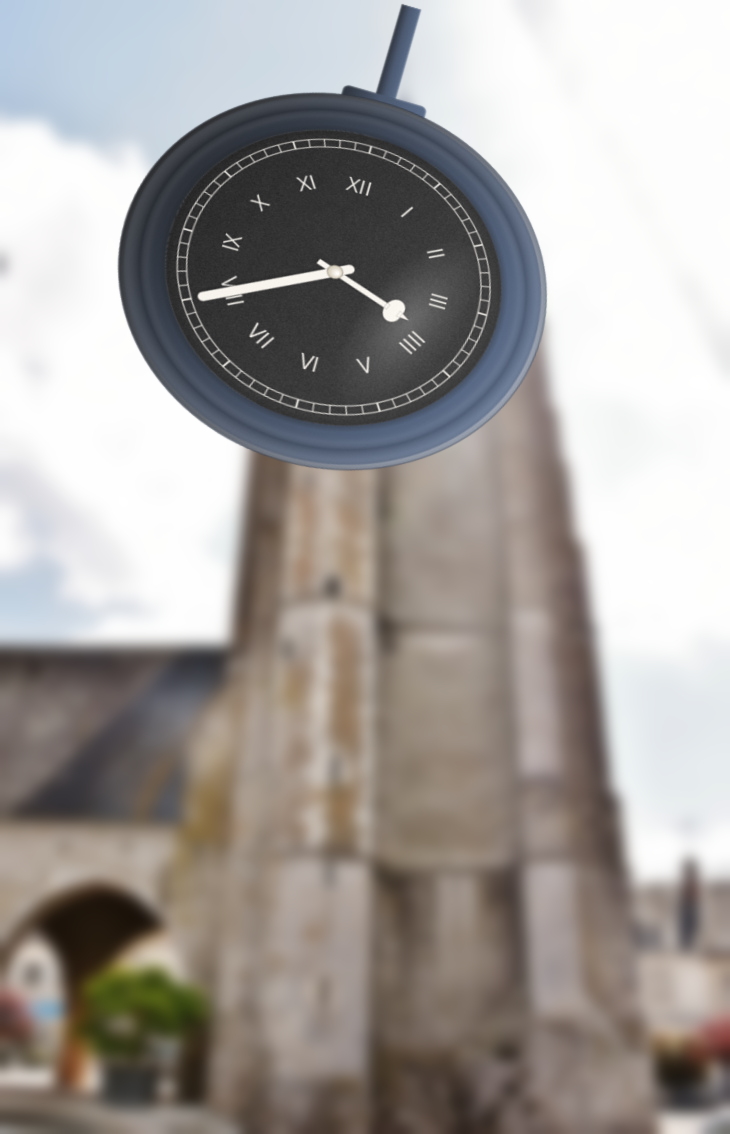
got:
**3:40**
